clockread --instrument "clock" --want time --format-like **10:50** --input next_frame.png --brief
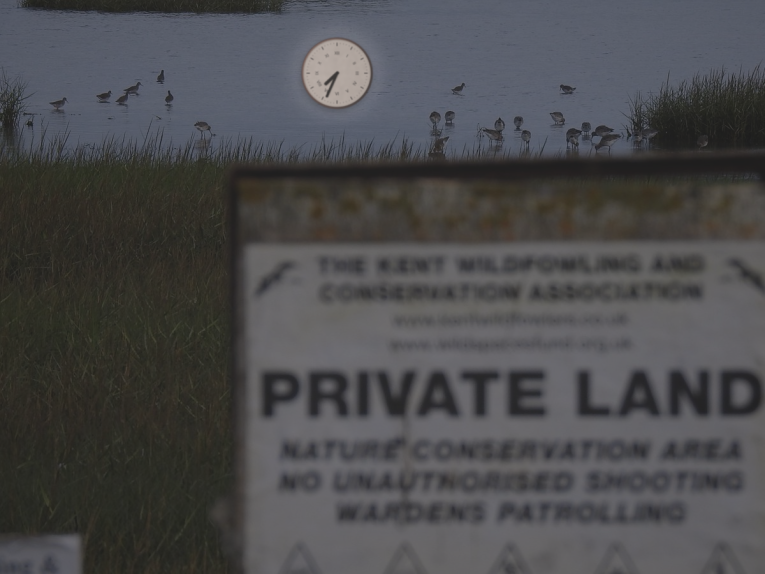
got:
**7:34**
